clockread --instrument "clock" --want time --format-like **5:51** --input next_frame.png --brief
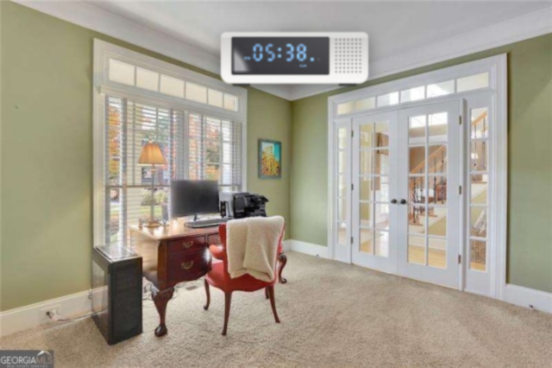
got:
**5:38**
